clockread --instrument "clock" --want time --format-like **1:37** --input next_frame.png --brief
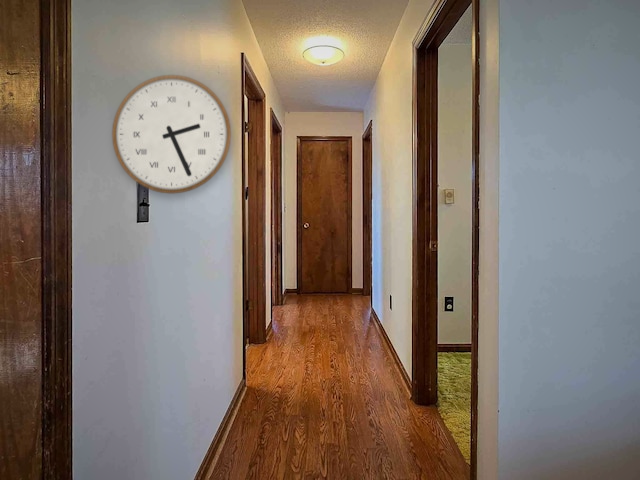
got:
**2:26**
